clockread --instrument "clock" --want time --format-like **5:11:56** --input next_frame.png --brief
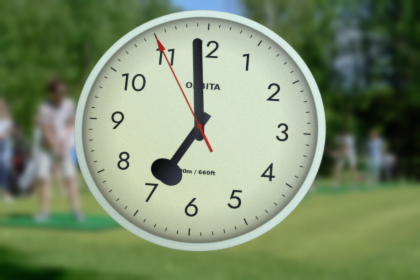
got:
**6:58:55**
